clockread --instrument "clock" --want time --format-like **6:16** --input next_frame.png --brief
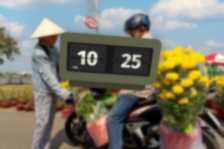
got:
**10:25**
